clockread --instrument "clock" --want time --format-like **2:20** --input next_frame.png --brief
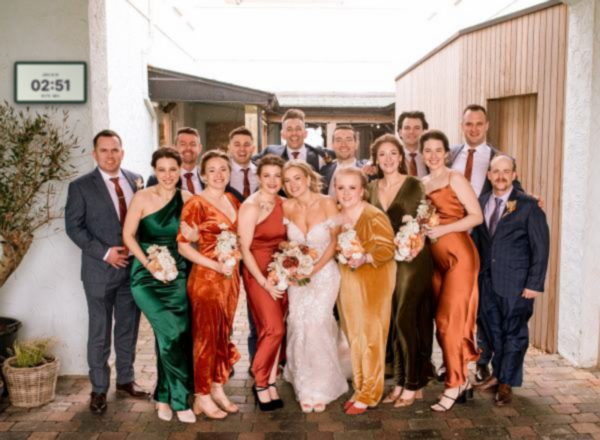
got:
**2:51**
